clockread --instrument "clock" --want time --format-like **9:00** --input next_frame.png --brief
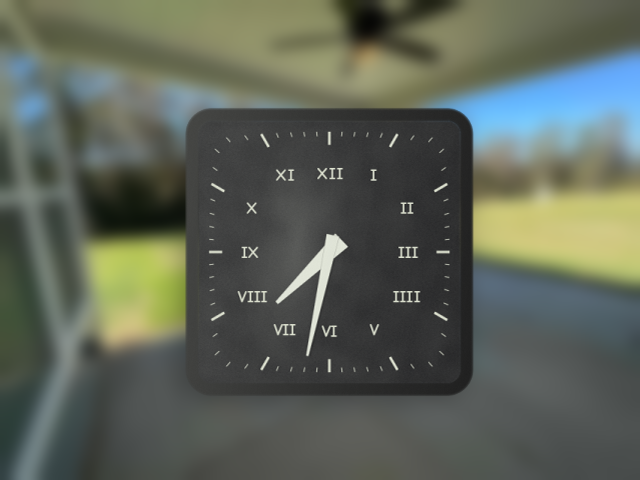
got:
**7:32**
